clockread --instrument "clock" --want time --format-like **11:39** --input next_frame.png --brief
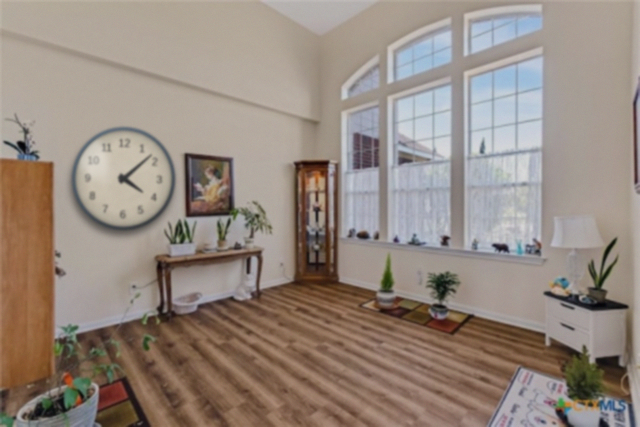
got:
**4:08**
